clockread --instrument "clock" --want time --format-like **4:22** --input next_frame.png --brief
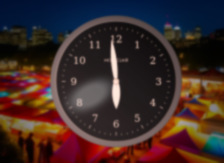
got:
**5:59**
